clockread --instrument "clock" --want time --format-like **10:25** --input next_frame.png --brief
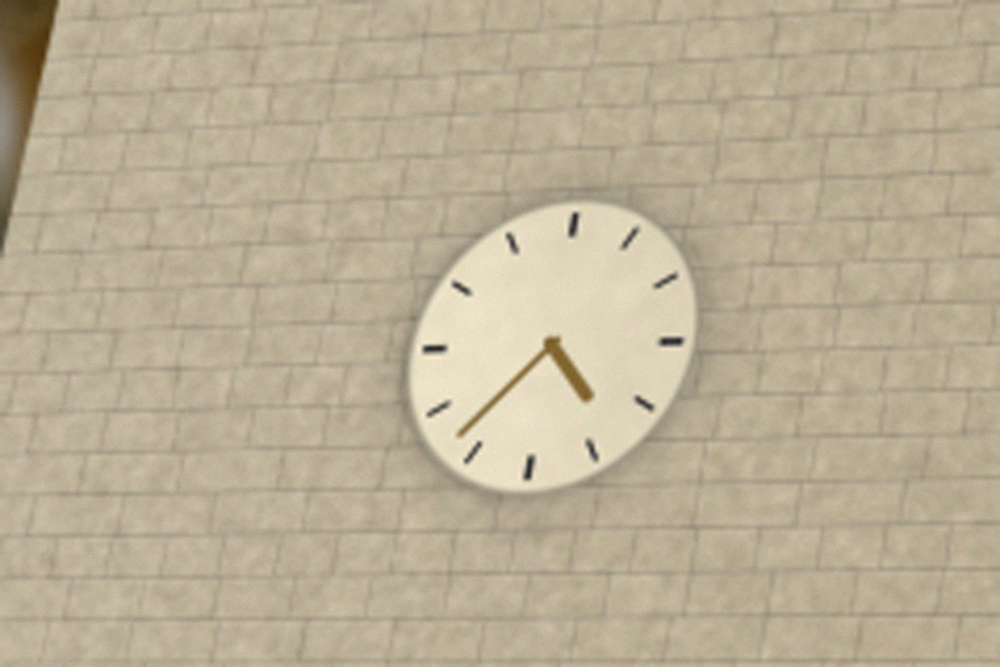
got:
**4:37**
